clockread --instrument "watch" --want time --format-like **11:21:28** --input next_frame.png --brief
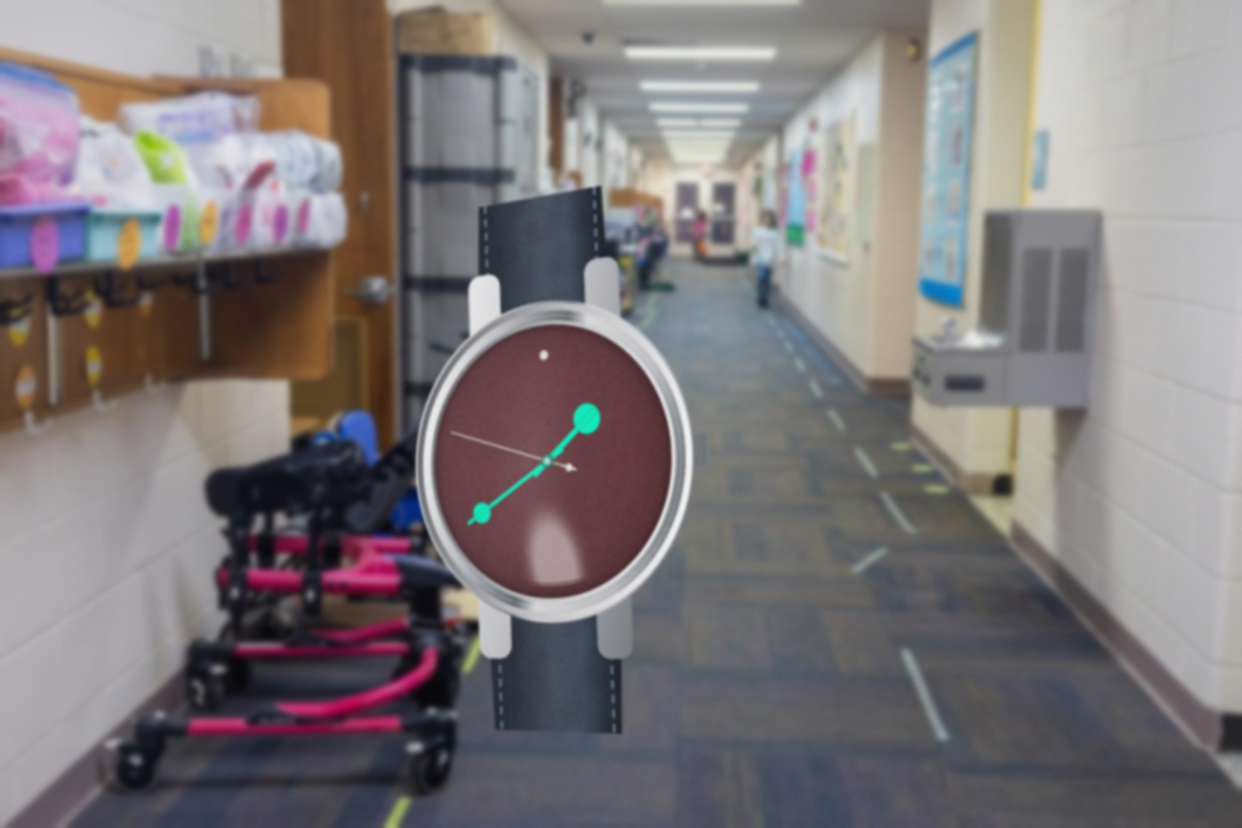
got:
**1:39:48**
